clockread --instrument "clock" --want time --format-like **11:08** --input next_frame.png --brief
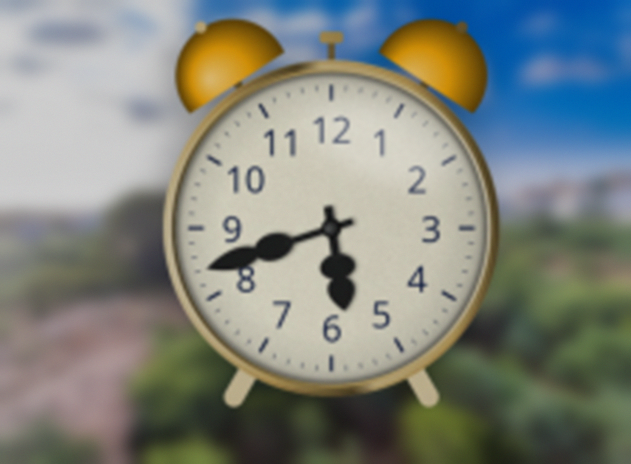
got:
**5:42**
